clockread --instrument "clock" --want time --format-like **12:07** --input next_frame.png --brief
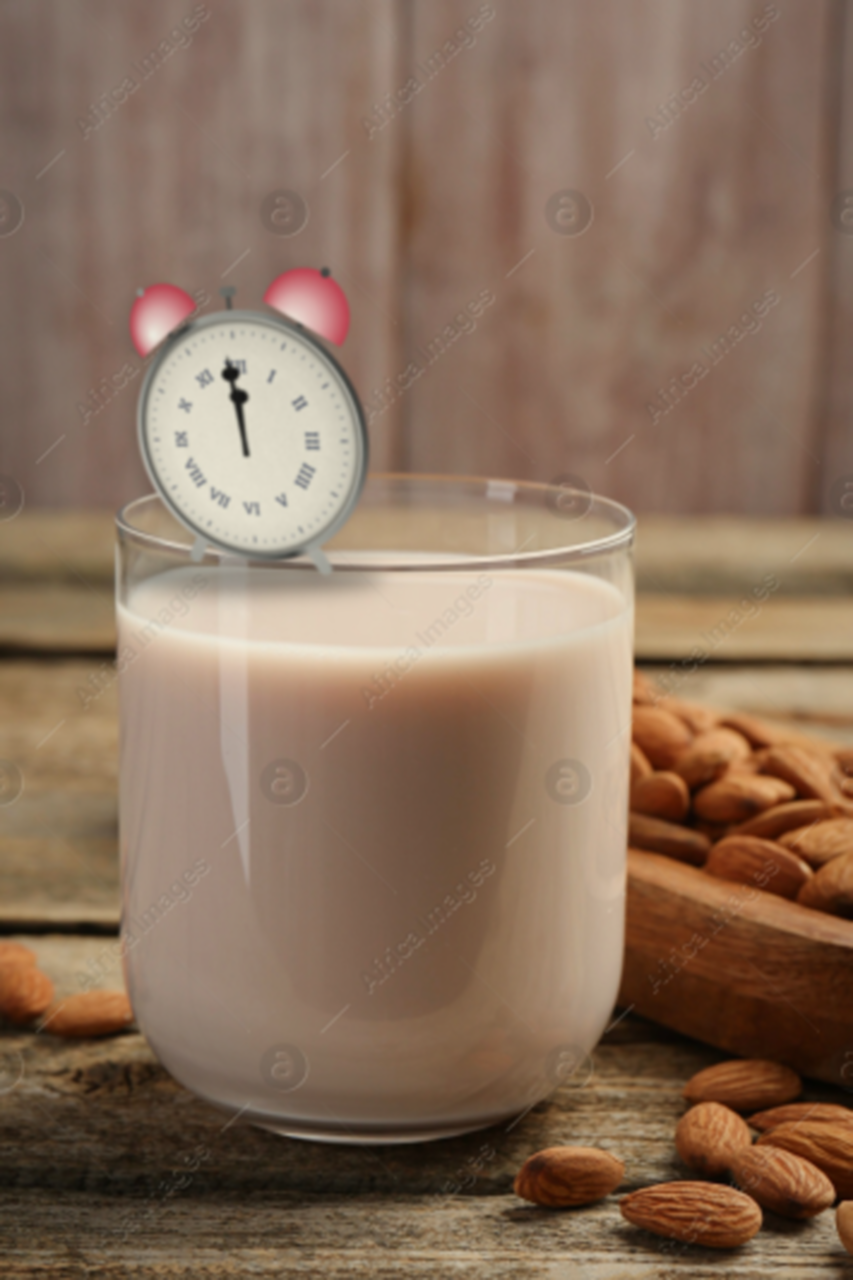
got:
**11:59**
